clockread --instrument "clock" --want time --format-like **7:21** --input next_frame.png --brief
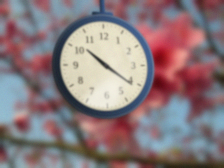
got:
**10:21**
